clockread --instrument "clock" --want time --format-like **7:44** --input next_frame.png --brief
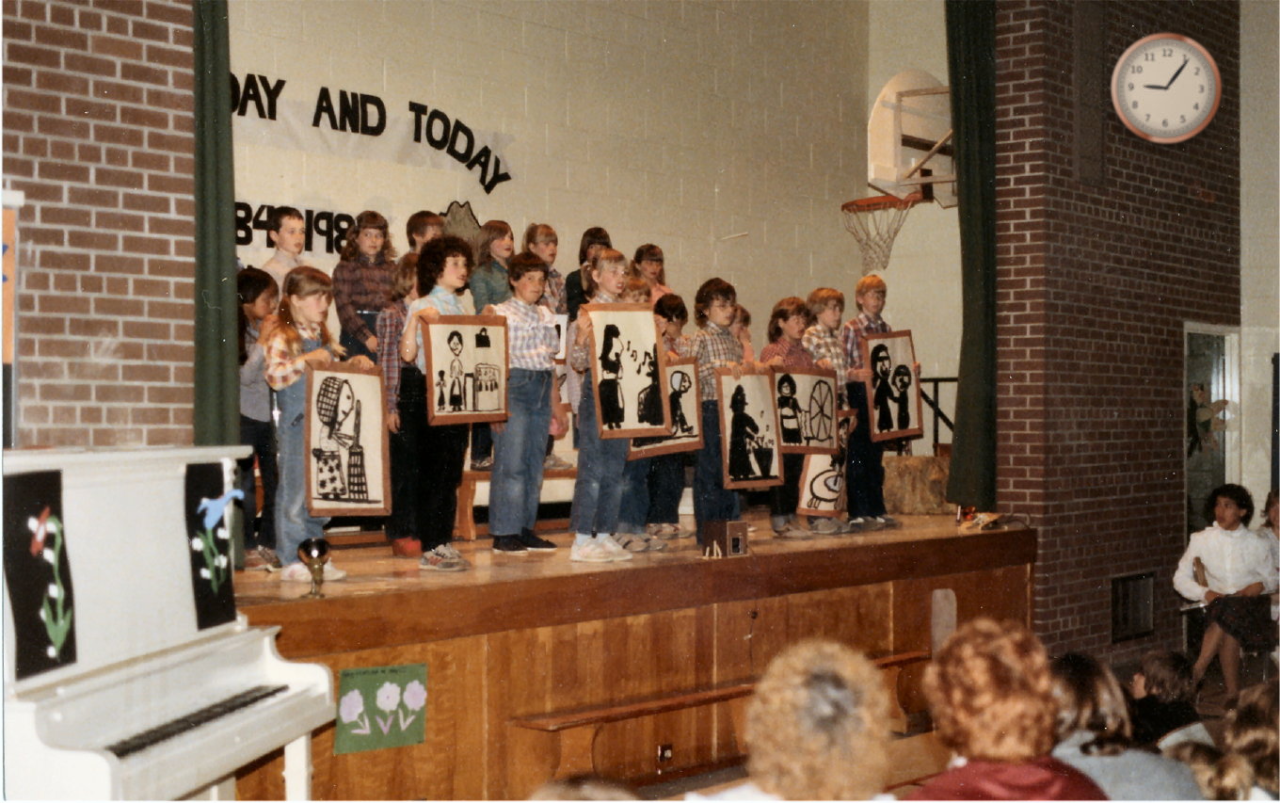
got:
**9:06**
